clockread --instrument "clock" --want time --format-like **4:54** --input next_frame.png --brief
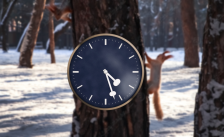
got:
**4:27**
